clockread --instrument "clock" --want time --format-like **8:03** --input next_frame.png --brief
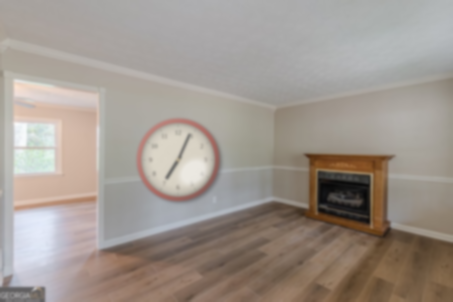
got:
**7:04**
